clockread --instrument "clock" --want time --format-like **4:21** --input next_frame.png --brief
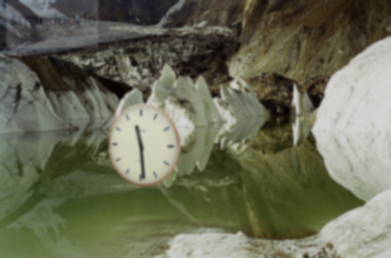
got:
**11:29**
